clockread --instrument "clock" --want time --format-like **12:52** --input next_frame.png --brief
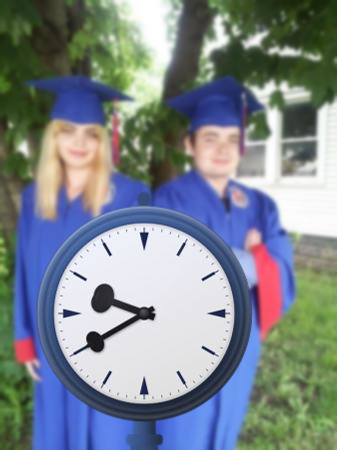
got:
**9:40**
